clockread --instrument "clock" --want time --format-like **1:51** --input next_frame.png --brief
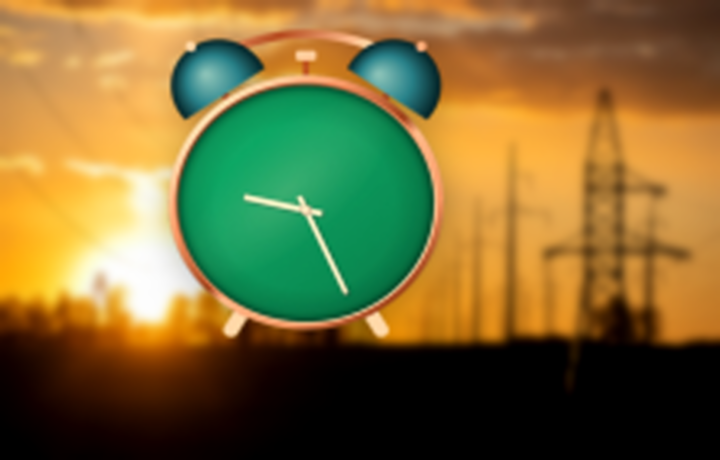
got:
**9:26**
